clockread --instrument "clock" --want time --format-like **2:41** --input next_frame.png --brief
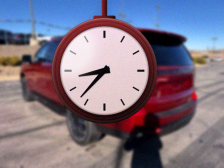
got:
**8:37**
